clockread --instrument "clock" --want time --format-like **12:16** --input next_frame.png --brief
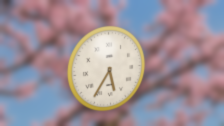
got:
**5:36**
